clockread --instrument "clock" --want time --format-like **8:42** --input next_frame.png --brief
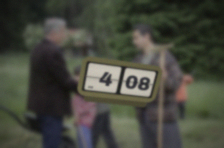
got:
**4:08**
